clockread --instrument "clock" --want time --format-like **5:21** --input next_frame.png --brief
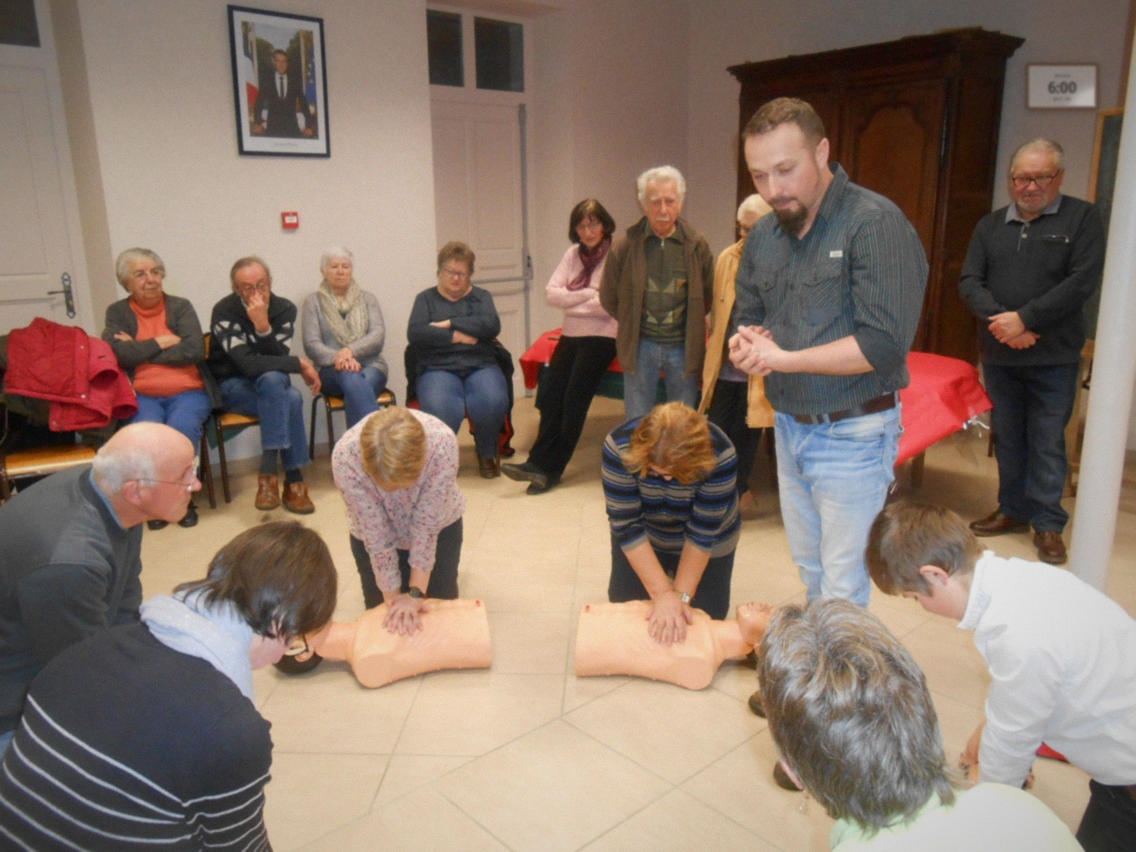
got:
**6:00**
